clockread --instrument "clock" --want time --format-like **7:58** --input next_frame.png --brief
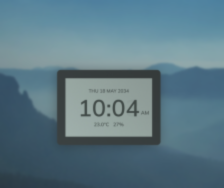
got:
**10:04**
